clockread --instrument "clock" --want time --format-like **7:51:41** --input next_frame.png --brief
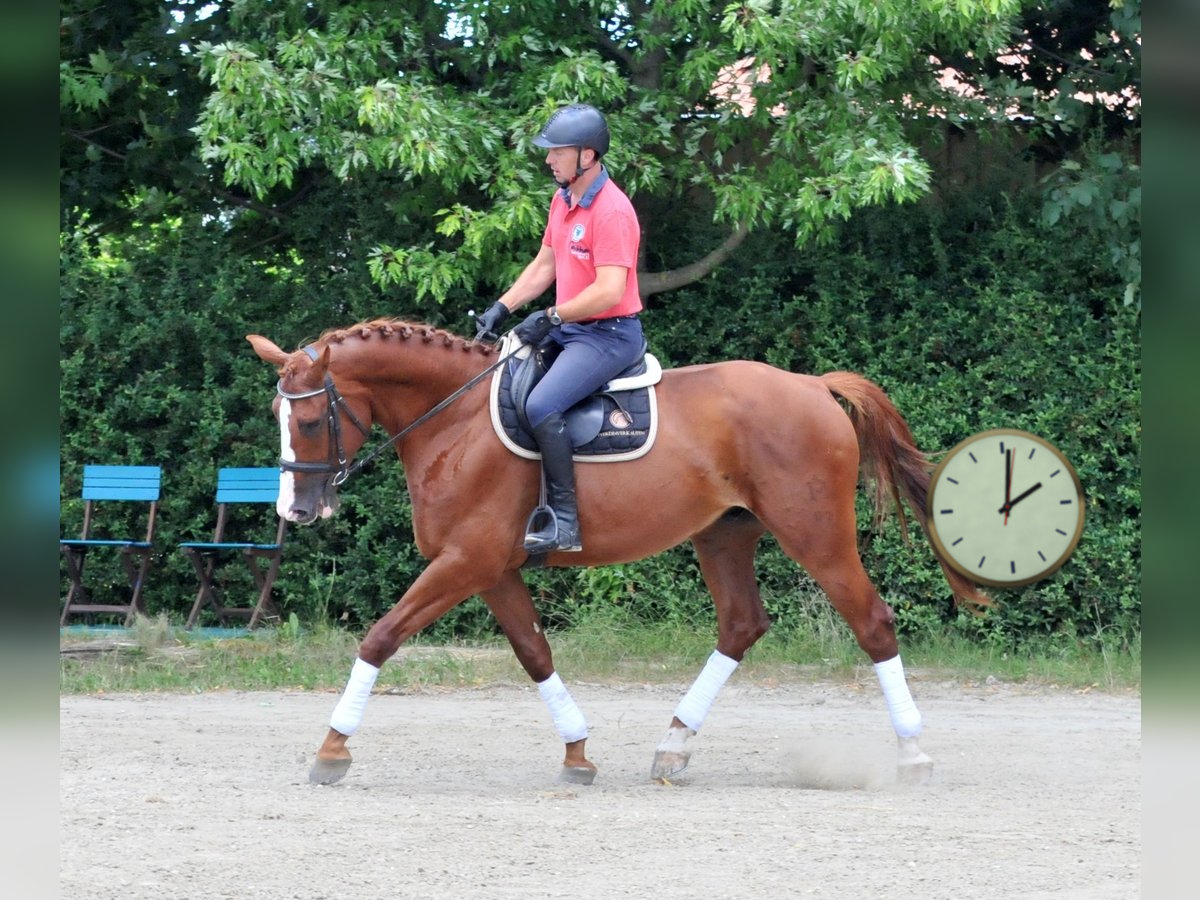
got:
**2:01:02**
